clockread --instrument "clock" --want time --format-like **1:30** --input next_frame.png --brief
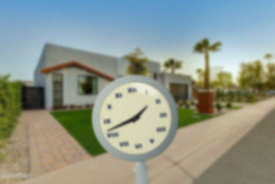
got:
**1:42**
